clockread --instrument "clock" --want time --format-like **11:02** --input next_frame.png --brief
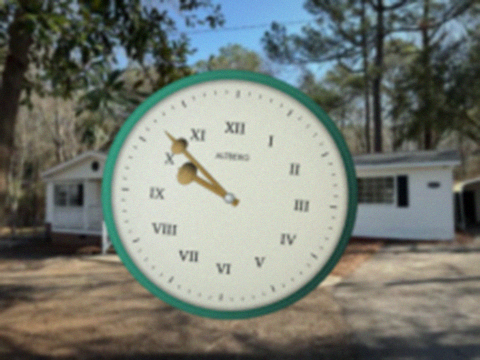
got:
**9:52**
